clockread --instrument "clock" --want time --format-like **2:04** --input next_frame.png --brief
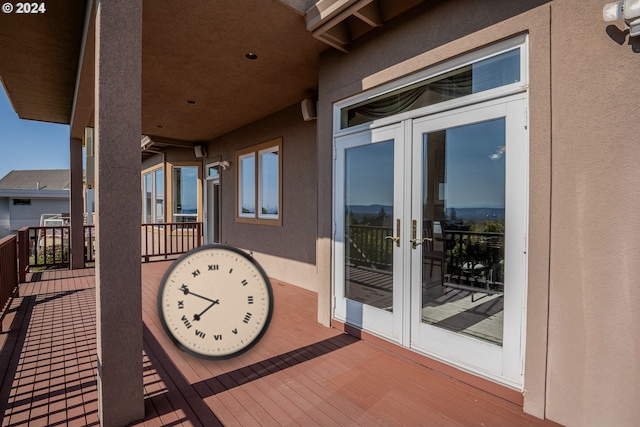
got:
**7:49**
